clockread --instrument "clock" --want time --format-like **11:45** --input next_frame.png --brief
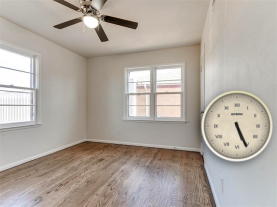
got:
**5:26**
